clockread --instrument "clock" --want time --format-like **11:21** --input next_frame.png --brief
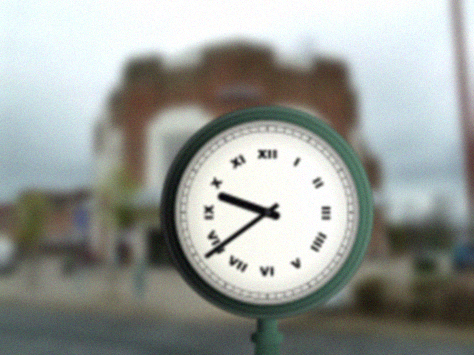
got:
**9:39**
